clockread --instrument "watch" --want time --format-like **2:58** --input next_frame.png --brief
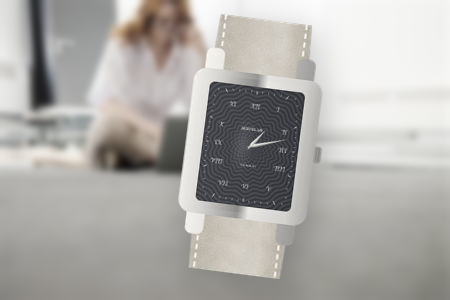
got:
**1:12**
